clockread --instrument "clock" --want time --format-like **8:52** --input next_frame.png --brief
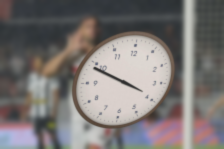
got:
**3:49**
